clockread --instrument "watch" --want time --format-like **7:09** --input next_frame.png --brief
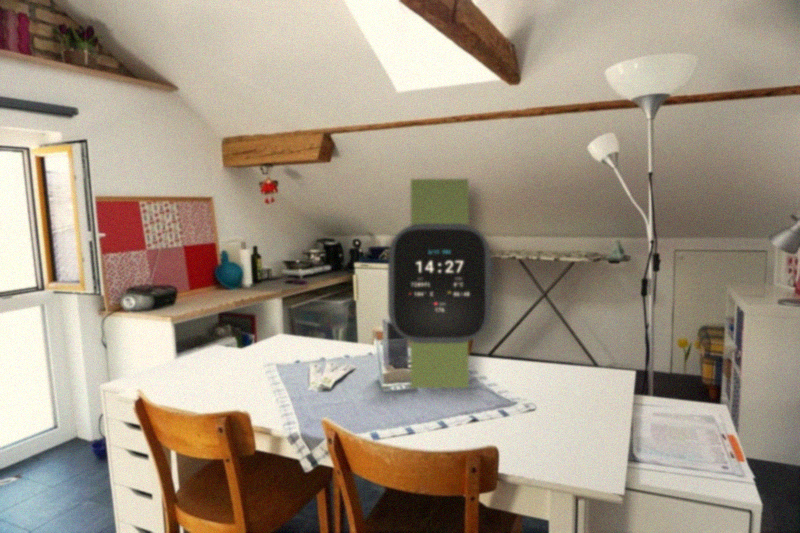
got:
**14:27**
